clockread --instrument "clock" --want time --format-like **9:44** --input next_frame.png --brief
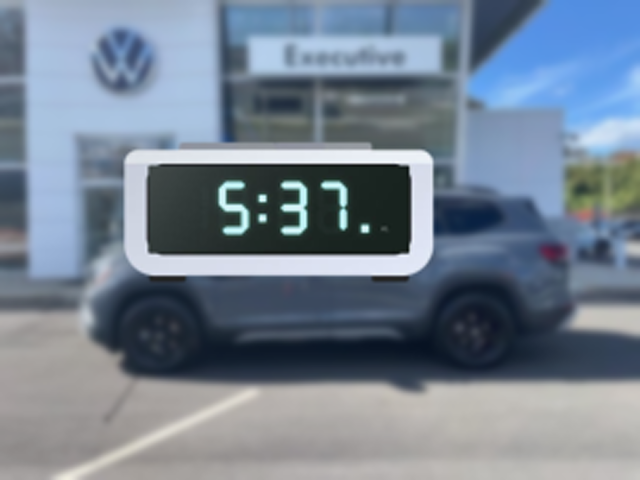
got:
**5:37**
